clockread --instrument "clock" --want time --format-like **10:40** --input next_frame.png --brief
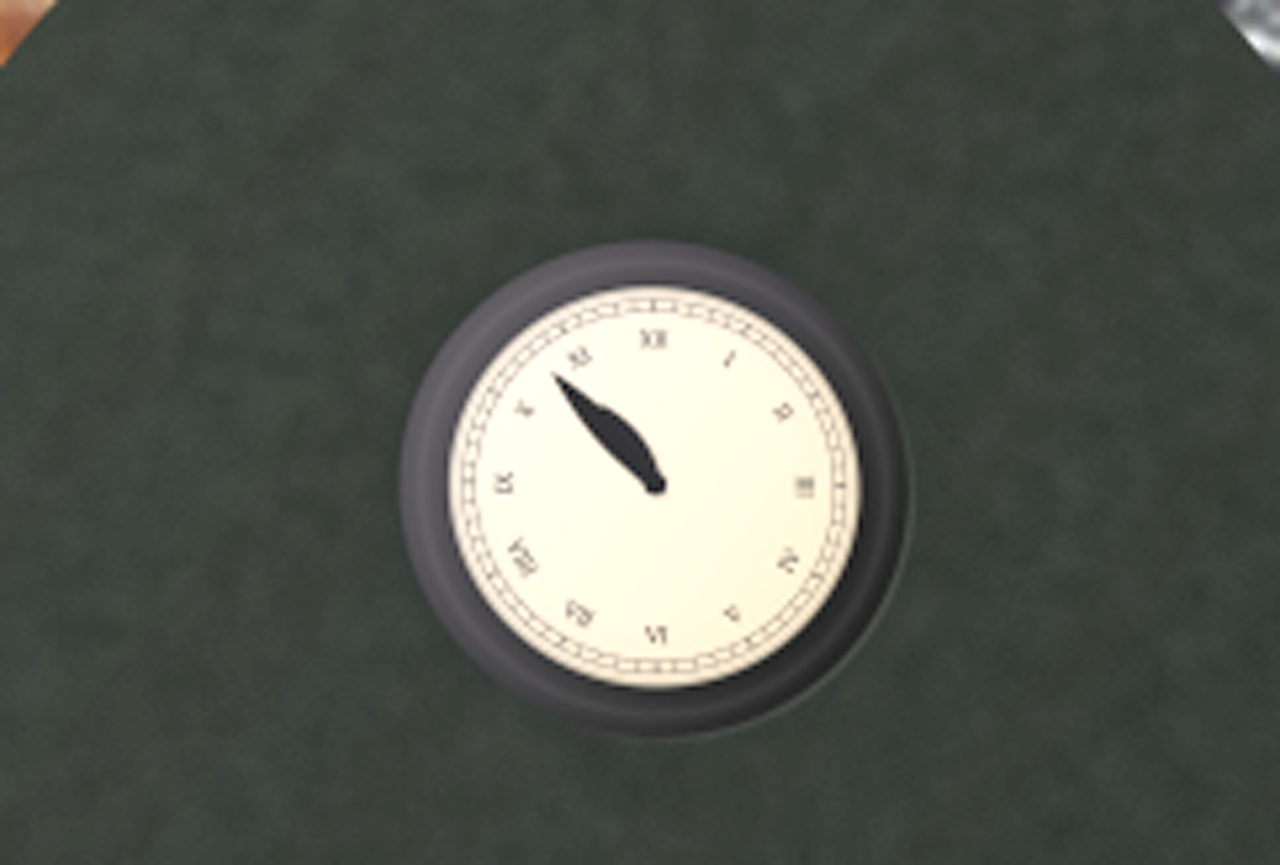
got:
**10:53**
